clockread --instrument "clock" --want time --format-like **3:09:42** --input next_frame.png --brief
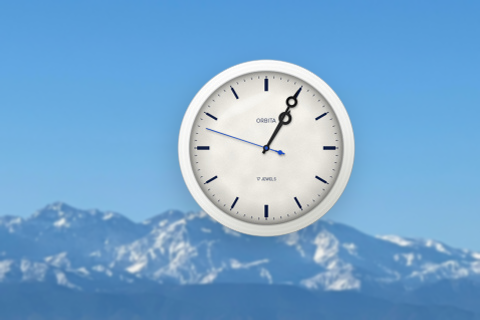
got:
**1:04:48**
